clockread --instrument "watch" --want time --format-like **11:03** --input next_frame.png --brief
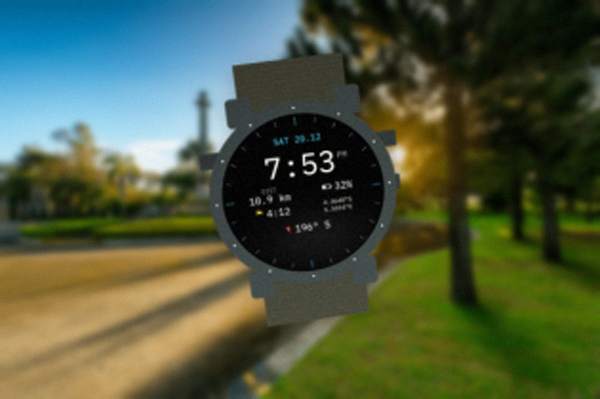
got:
**7:53**
